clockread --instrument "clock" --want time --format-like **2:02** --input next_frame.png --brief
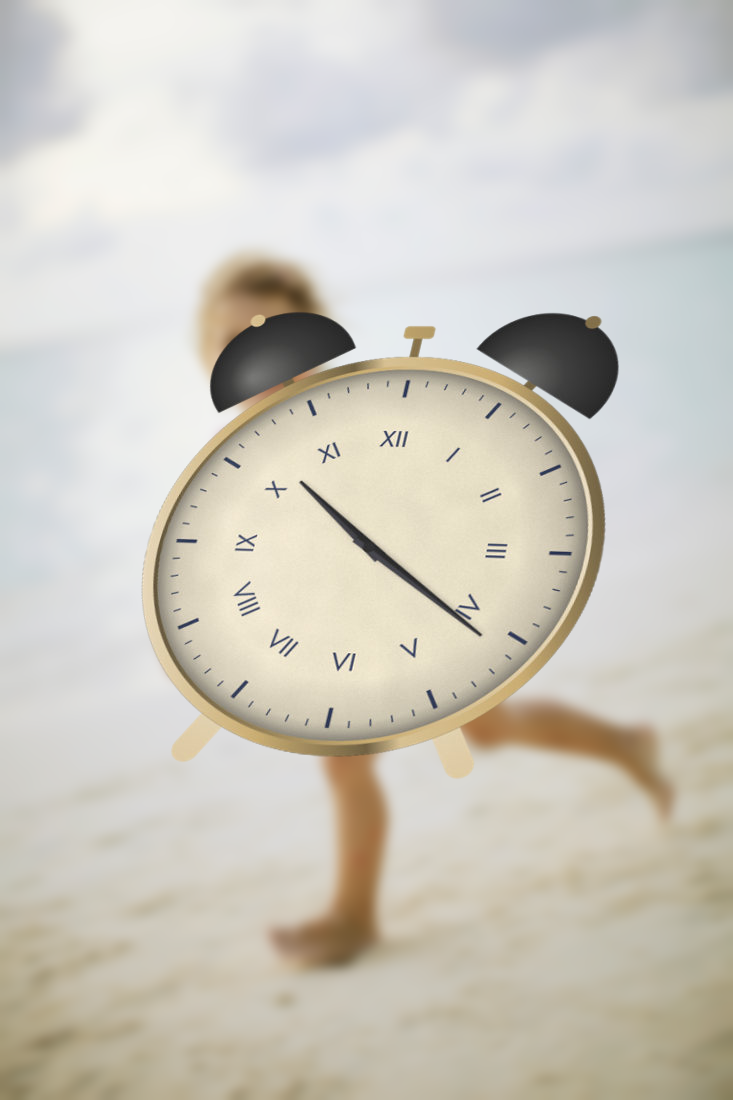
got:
**10:21**
